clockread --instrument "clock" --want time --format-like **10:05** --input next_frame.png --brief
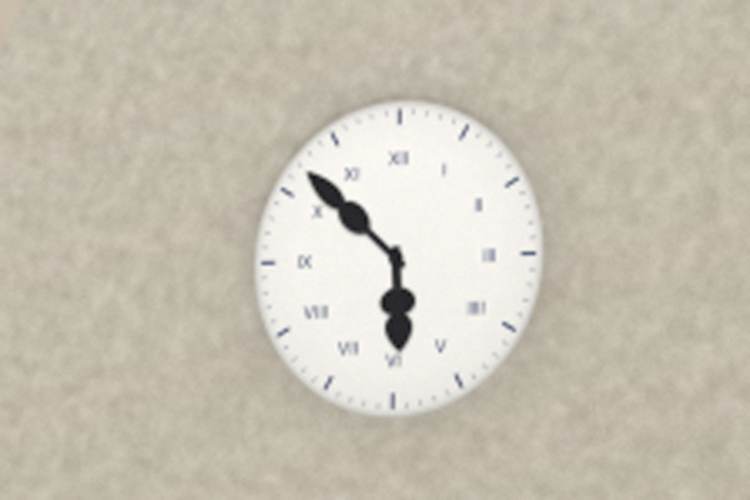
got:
**5:52**
